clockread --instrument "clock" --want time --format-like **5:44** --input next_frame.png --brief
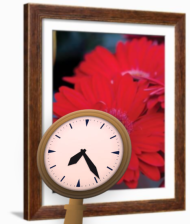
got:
**7:24**
